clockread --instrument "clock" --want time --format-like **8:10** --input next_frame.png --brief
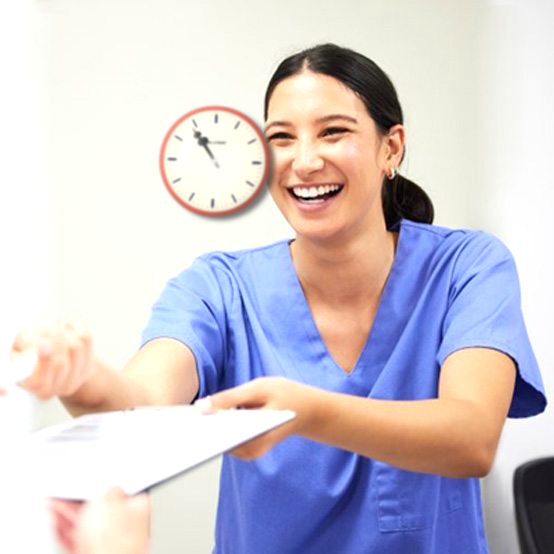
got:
**10:54**
